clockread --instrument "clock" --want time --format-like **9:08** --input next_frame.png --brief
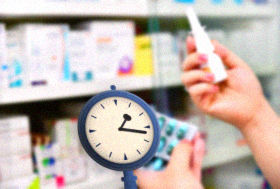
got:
**1:17**
